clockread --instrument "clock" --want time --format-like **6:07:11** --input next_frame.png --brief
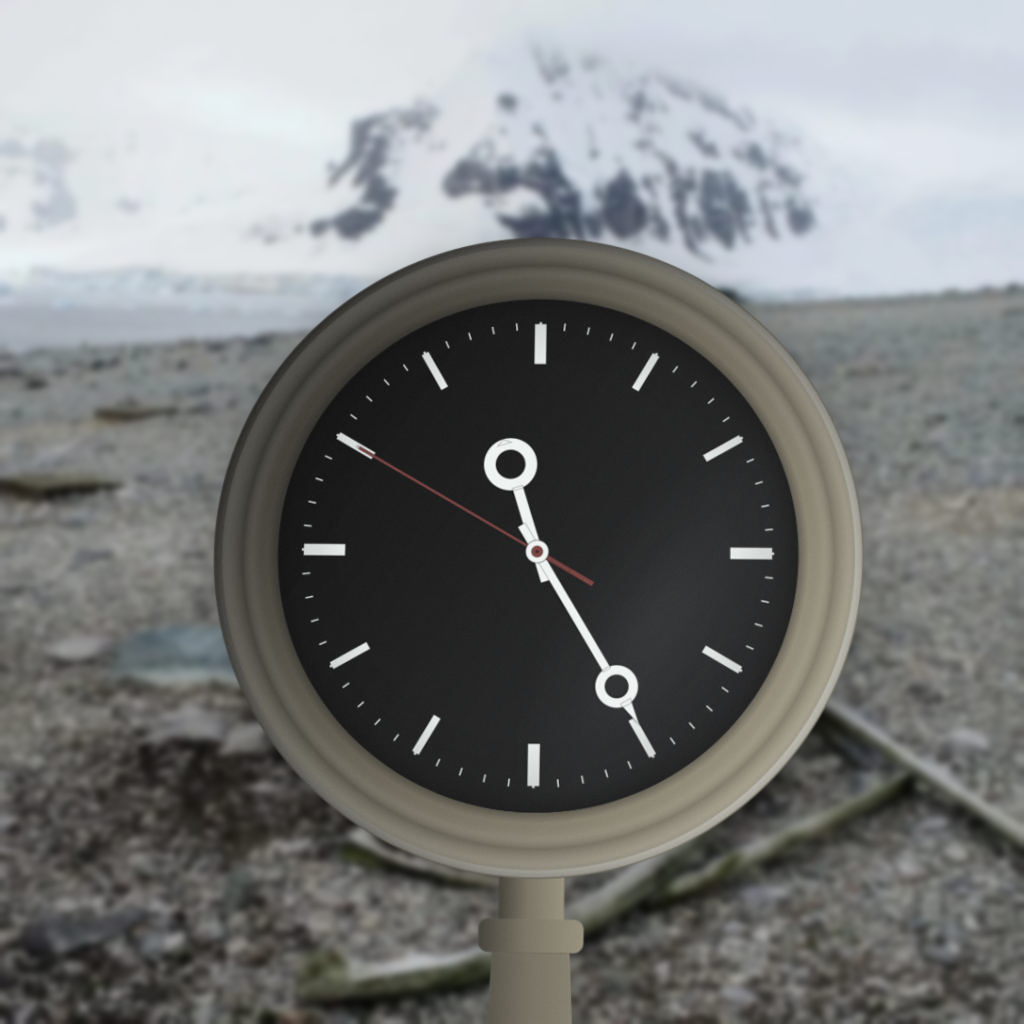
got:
**11:24:50**
